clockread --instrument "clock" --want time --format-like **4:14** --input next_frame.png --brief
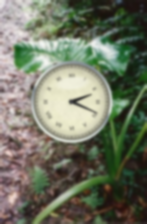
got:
**2:19**
